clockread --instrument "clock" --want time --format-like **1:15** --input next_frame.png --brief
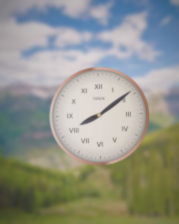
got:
**8:09**
